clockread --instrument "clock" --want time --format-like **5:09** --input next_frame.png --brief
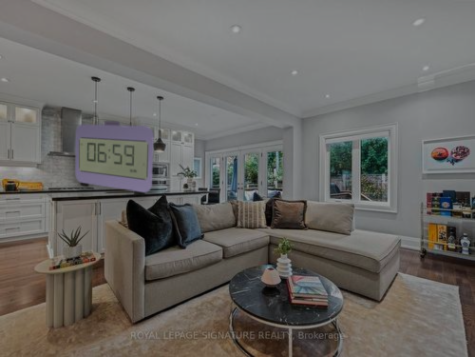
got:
**6:59**
